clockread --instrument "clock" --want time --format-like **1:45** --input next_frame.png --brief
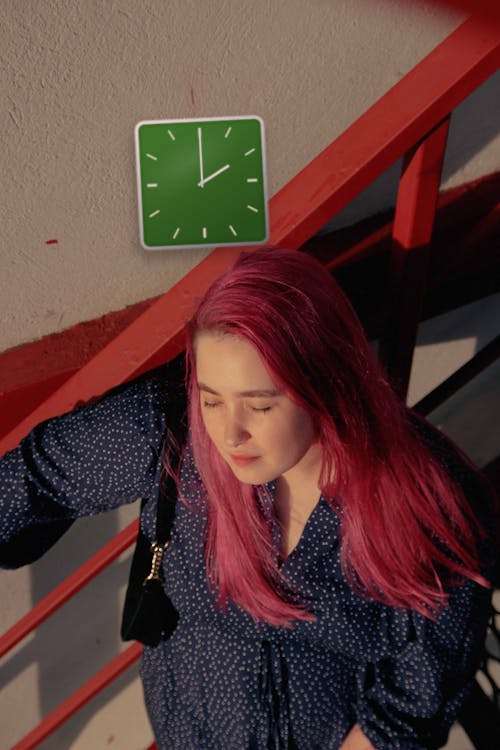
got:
**2:00**
